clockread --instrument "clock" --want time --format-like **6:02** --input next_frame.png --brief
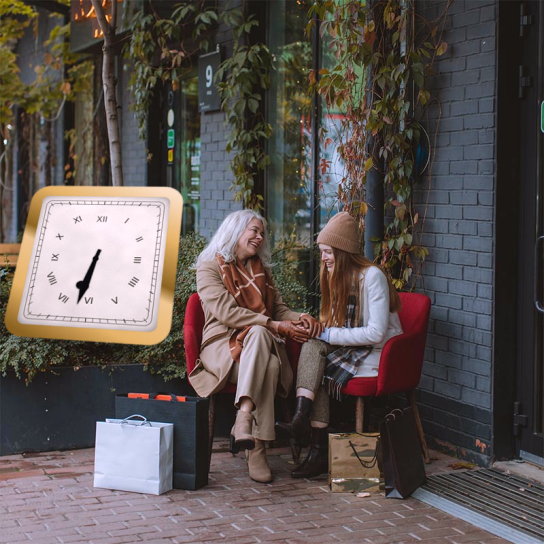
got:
**6:32**
